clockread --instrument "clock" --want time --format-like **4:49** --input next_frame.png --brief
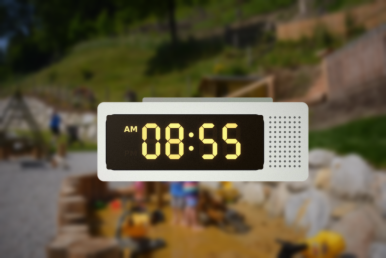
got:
**8:55**
